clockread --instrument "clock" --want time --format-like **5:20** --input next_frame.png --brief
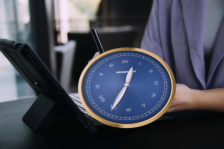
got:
**12:35**
